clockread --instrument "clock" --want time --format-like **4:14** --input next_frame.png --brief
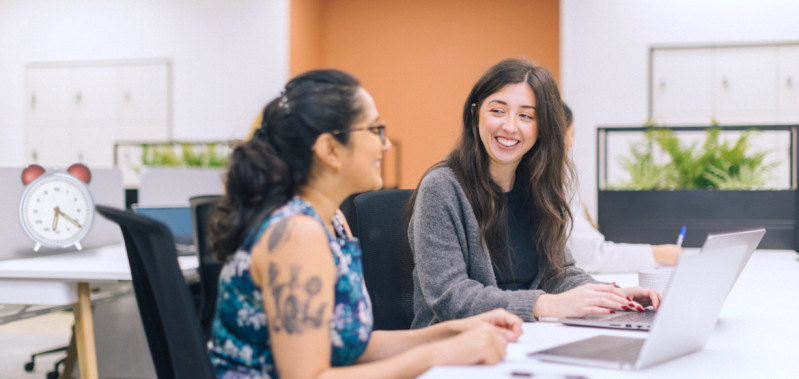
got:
**6:21**
